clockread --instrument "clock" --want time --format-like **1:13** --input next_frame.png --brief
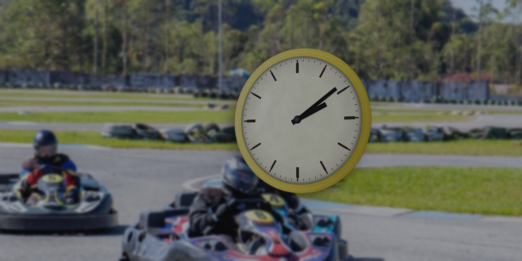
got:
**2:09**
